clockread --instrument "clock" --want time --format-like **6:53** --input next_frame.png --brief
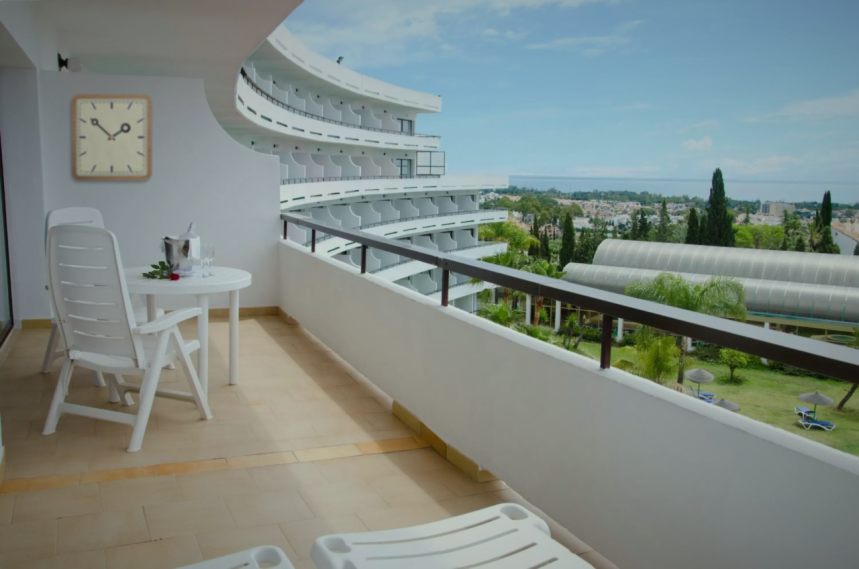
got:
**1:52**
